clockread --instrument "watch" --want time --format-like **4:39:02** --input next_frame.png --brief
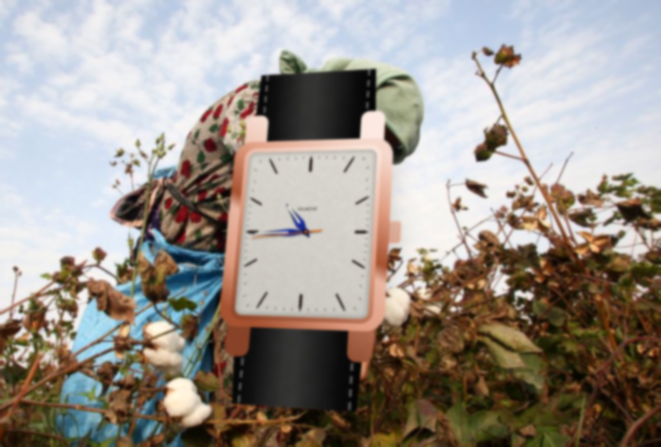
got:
**10:44:44**
